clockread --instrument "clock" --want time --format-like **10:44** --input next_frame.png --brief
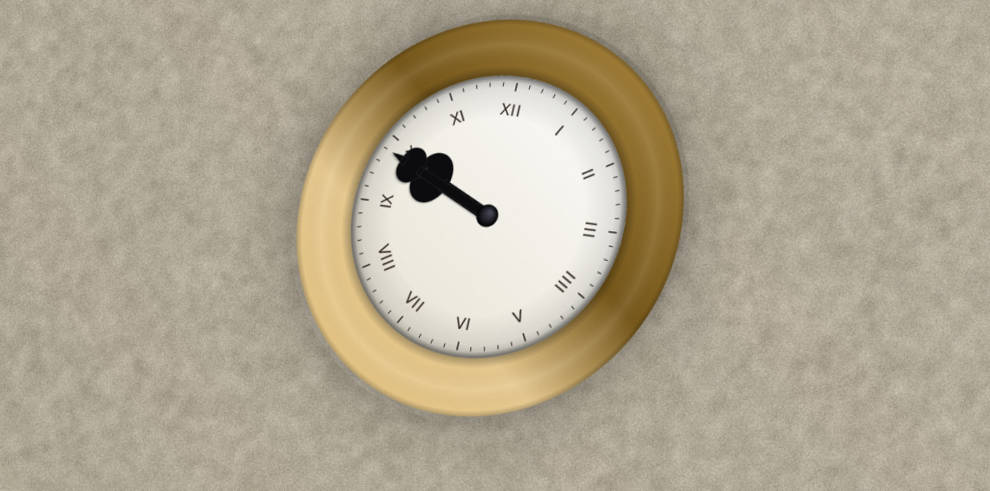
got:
**9:49**
